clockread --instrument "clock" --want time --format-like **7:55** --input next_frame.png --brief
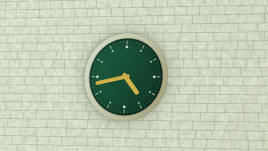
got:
**4:43**
